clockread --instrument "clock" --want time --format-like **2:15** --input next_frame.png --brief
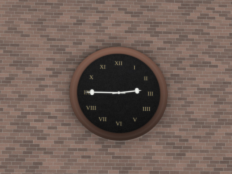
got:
**2:45**
